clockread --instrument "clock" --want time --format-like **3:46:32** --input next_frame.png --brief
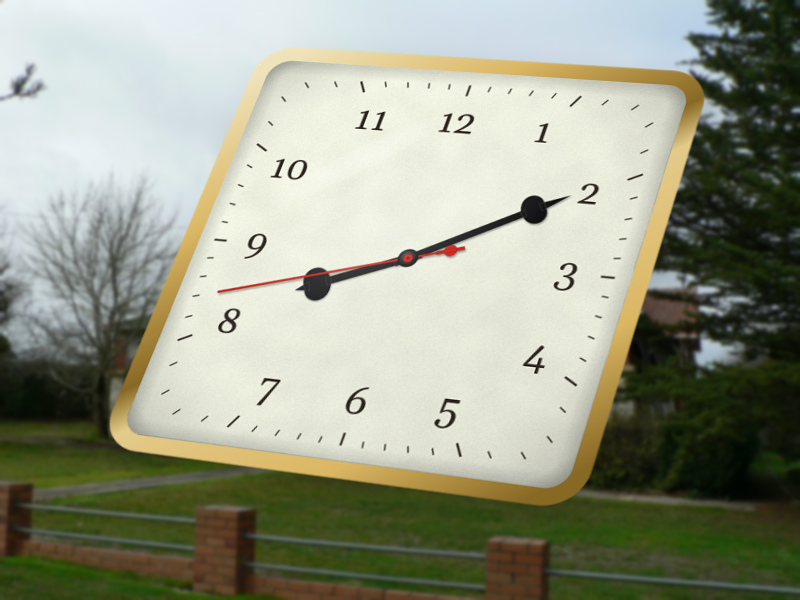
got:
**8:09:42**
